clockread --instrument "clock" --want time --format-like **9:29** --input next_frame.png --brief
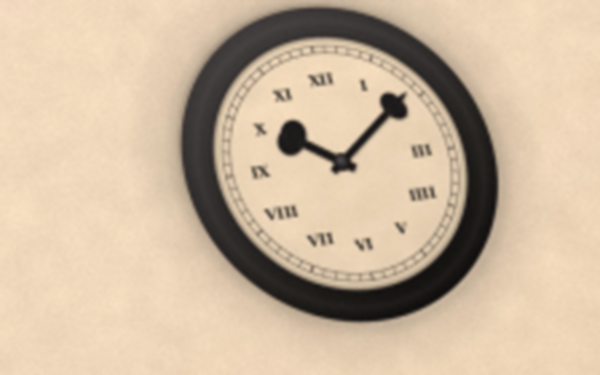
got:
**10:09**
